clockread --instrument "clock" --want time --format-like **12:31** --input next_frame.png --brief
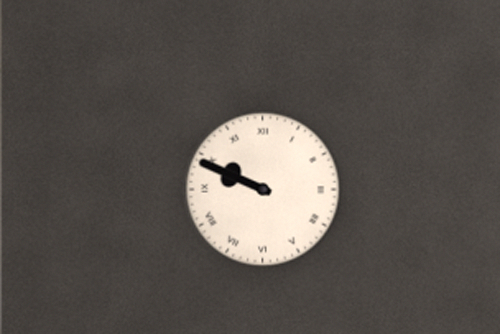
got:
**9:49**
